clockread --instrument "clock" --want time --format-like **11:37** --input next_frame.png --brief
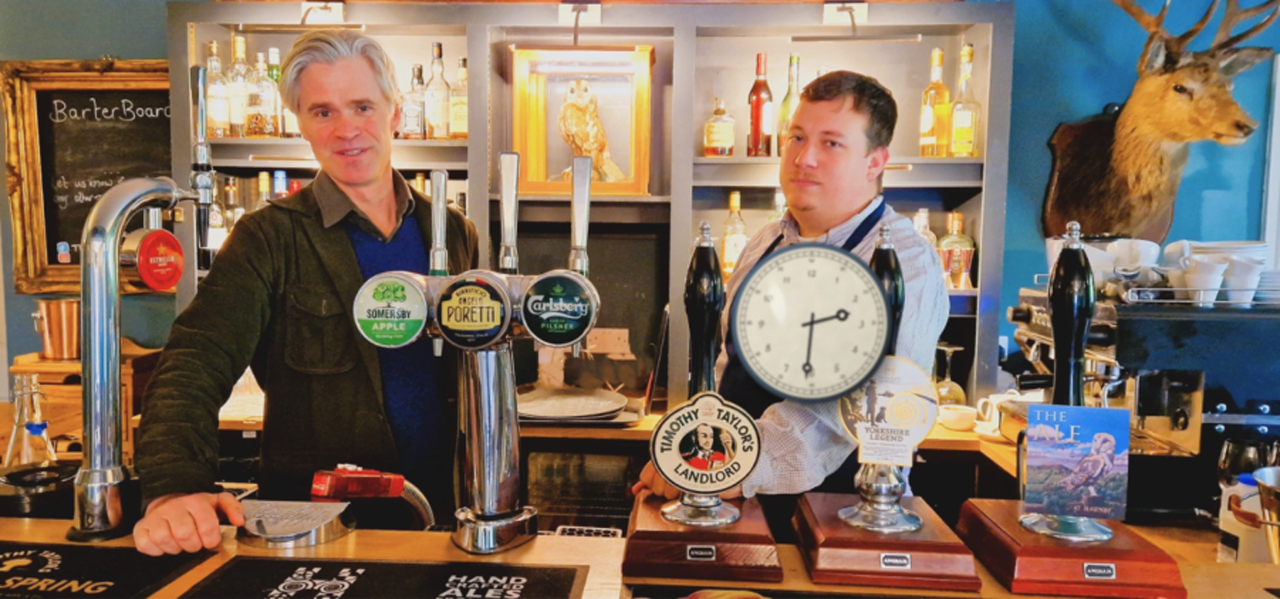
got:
**2:31**
